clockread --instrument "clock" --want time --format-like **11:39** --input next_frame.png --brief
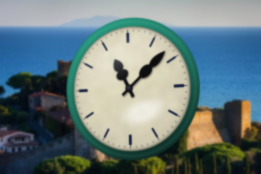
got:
**11:08**
